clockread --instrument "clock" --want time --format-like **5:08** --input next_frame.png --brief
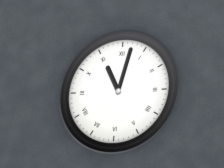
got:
**11:02**
